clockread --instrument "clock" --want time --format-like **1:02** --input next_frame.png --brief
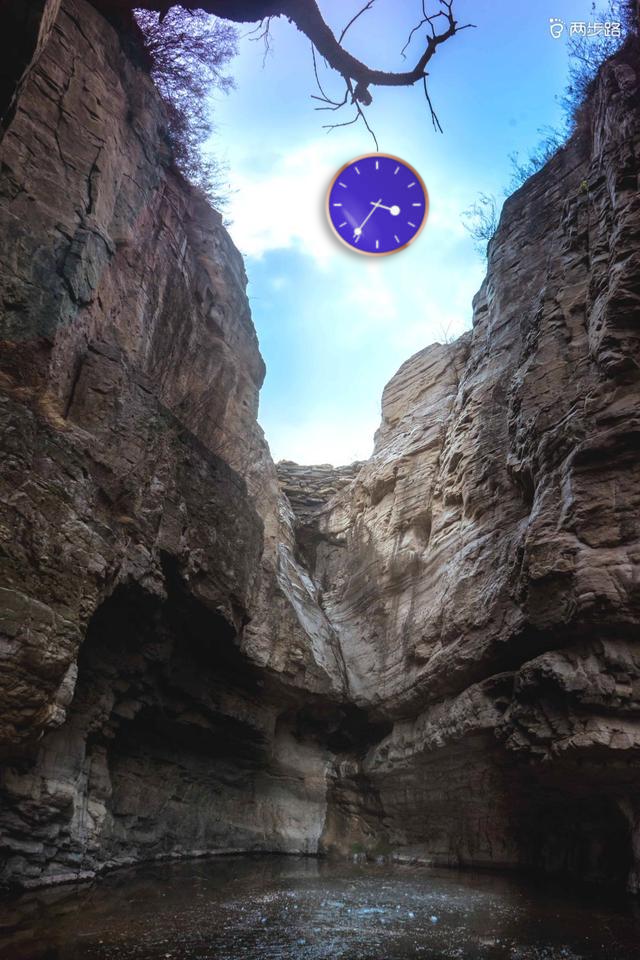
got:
**3:36**
